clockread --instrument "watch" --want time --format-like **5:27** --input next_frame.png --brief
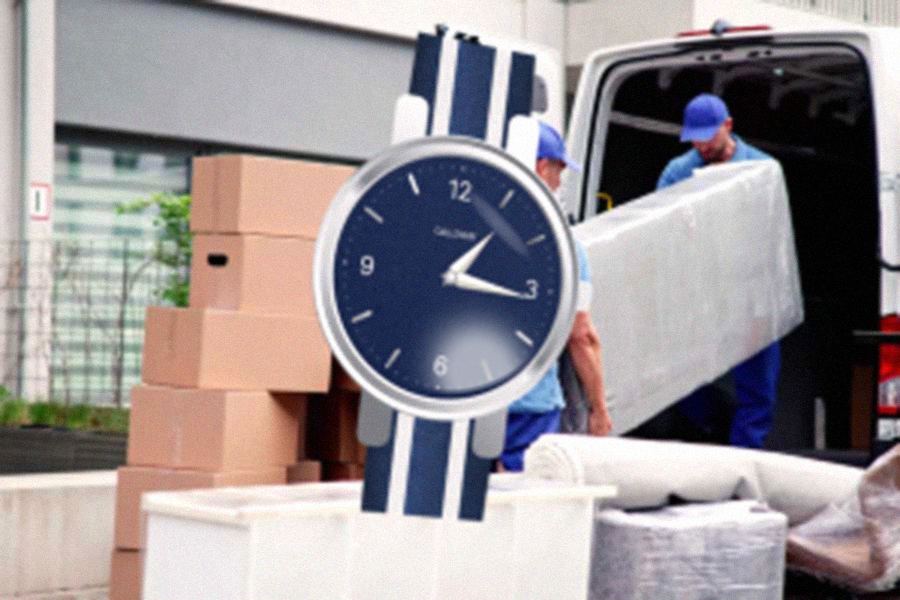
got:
**1:16**
